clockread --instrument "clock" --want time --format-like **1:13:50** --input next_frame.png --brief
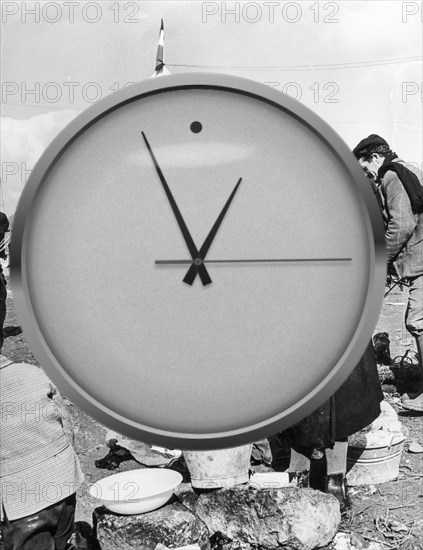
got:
**12:56:15**
